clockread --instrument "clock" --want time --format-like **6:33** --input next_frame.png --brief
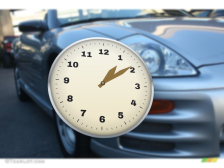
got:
**1:09**
